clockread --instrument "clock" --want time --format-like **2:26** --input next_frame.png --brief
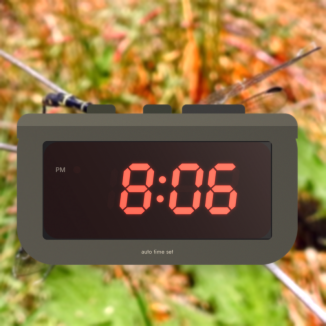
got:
**8:06**
